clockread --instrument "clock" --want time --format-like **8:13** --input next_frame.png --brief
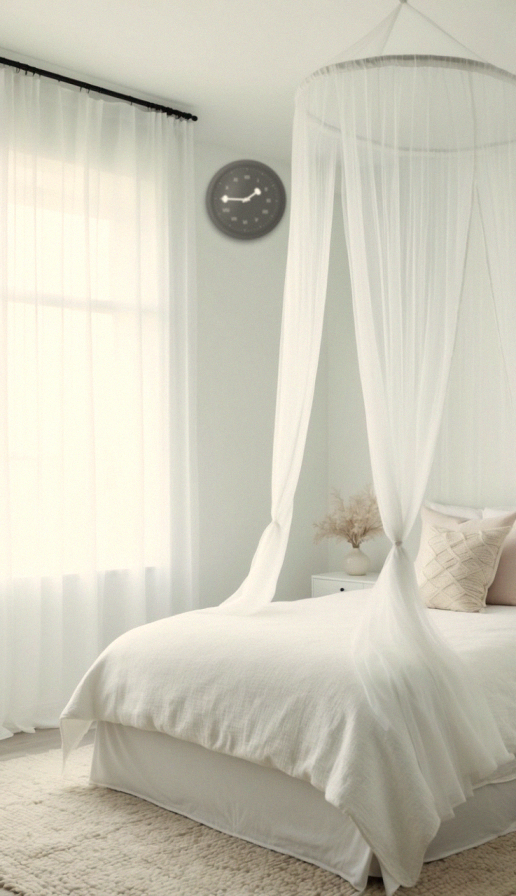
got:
**1:45**
